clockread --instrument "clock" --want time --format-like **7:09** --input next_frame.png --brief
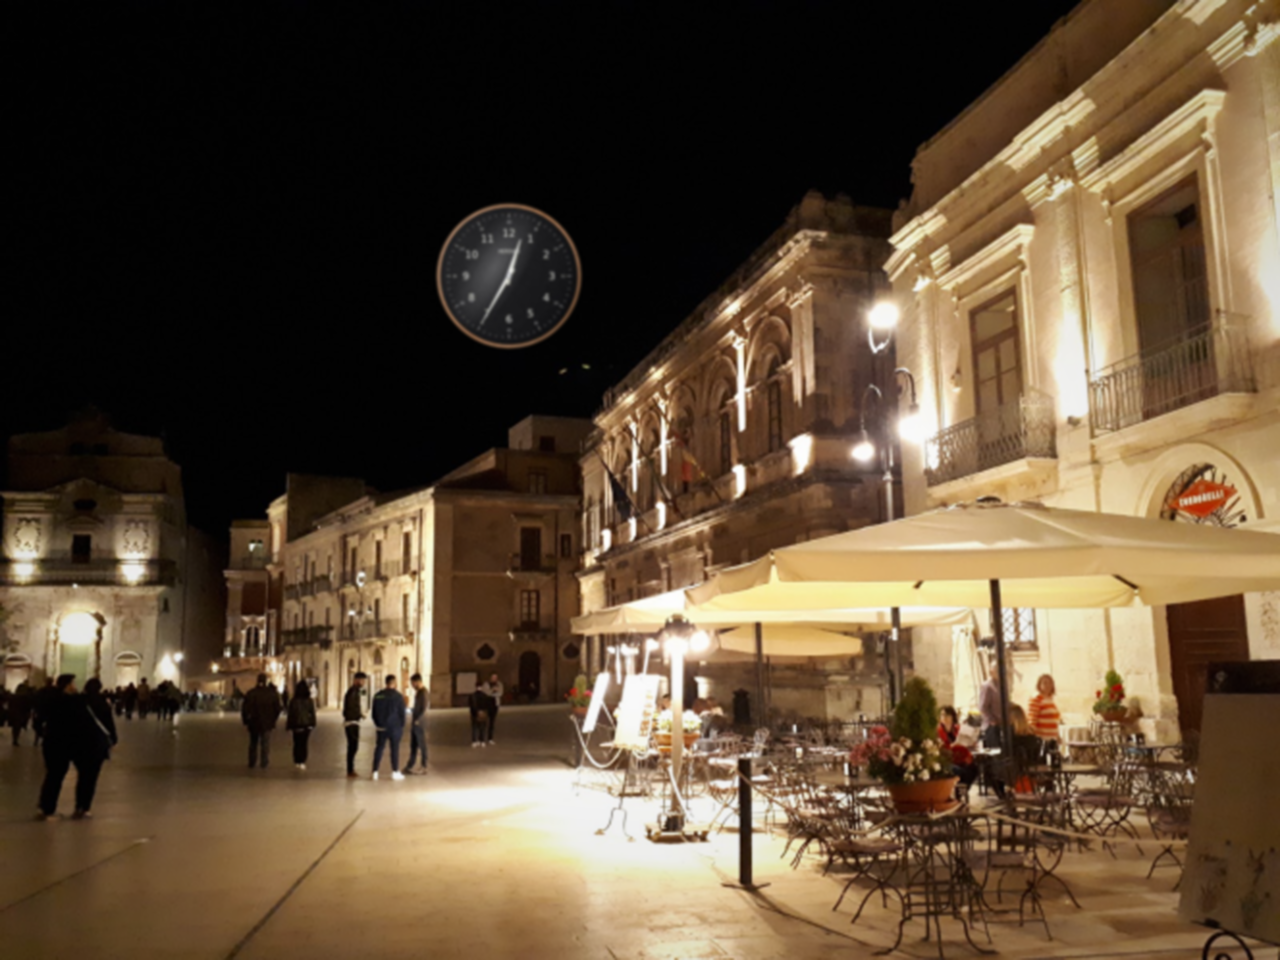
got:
**12:35**
